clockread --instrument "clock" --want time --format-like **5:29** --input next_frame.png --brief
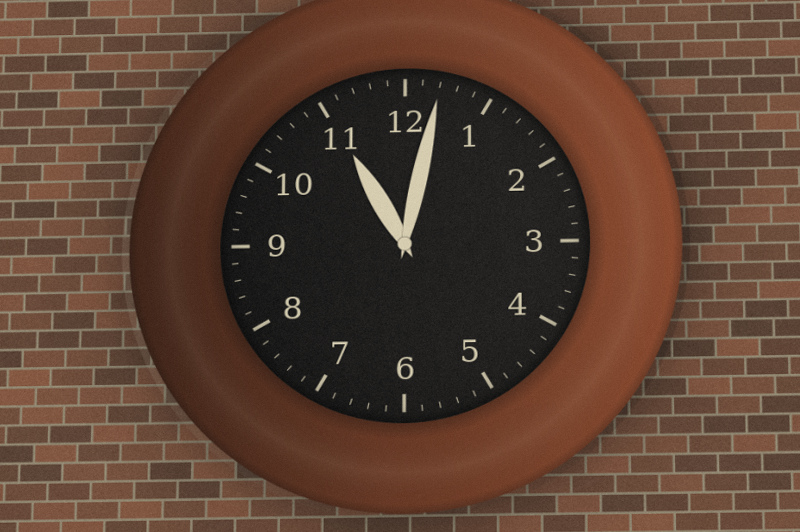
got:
**11:02**
